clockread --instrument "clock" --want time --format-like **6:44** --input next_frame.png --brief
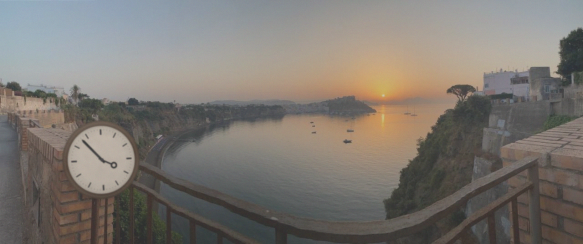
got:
**3:53**
